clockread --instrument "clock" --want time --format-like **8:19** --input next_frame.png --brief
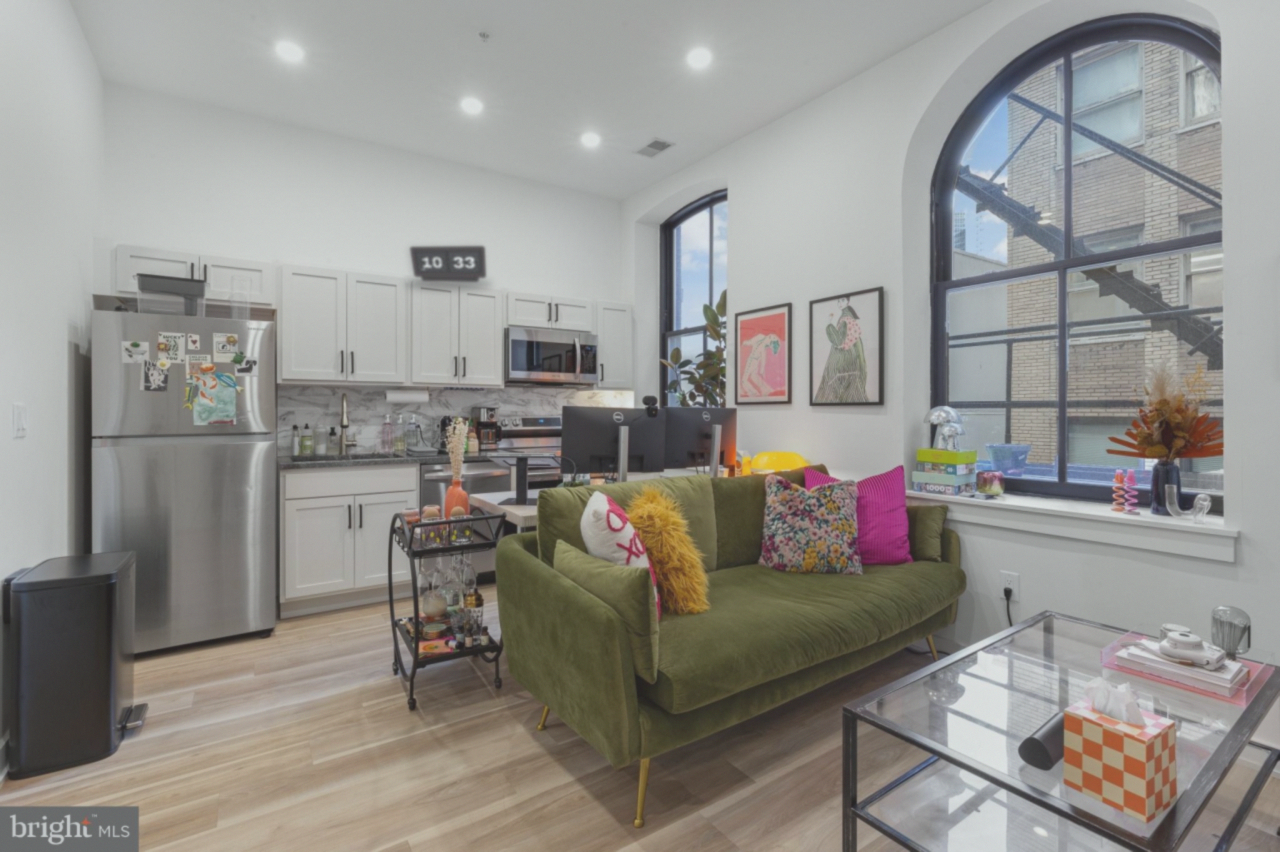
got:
**10:33**
